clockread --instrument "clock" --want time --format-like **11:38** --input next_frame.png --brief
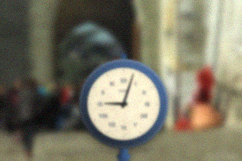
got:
**9:03**
